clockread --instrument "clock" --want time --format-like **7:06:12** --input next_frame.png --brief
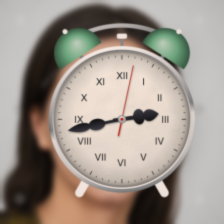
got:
**2:43:02**
